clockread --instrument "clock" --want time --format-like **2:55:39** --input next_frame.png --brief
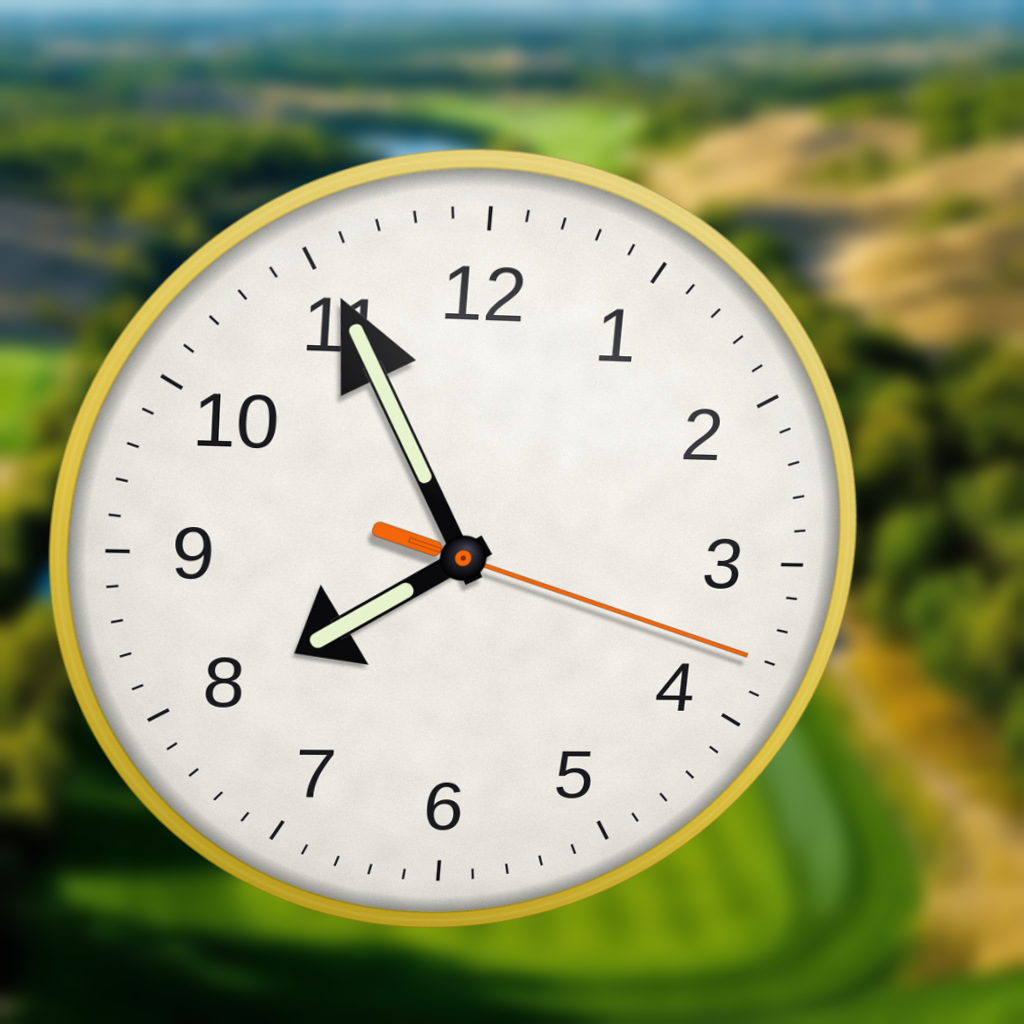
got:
**7:55:18**
